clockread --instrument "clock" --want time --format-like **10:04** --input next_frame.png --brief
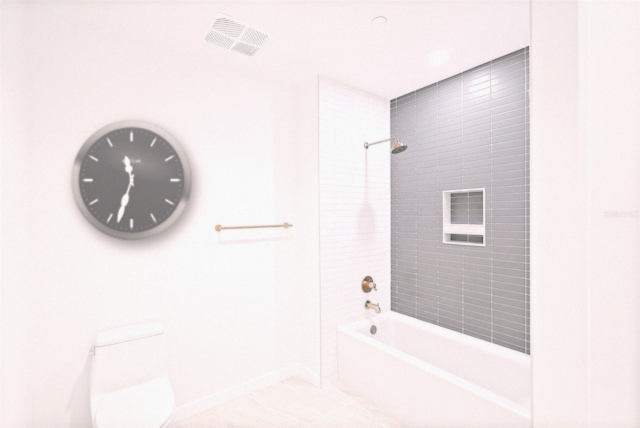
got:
**11:33**
